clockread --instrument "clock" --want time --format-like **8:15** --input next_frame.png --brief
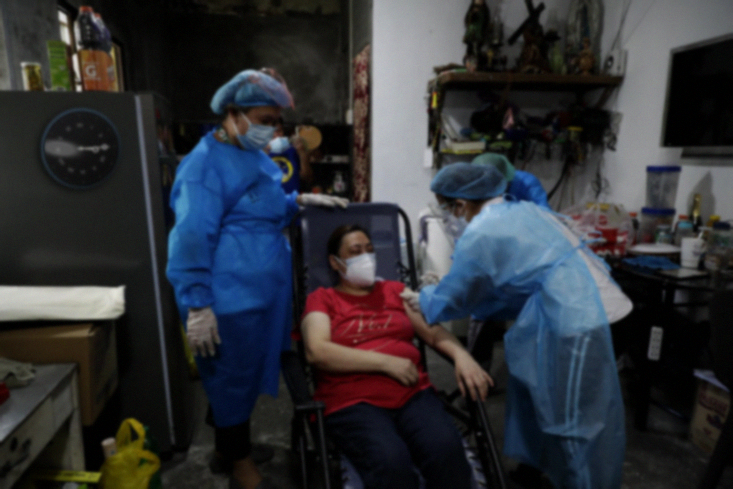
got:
**3:15**
